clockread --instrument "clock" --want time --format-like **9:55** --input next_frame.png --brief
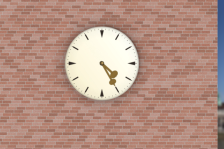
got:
**4:25**
